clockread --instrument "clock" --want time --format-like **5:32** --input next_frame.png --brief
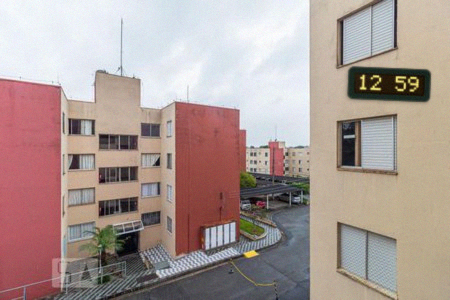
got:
**12:59**
